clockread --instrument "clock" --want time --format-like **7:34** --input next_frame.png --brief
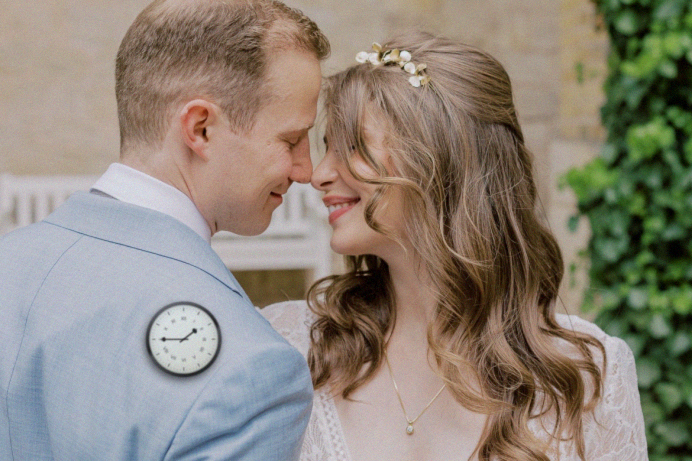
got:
**1:45**
